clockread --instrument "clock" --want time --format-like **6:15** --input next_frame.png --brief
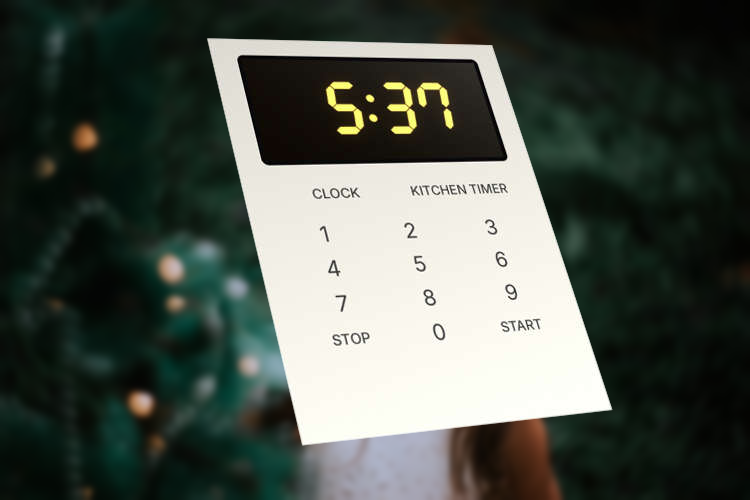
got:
**5:37**
